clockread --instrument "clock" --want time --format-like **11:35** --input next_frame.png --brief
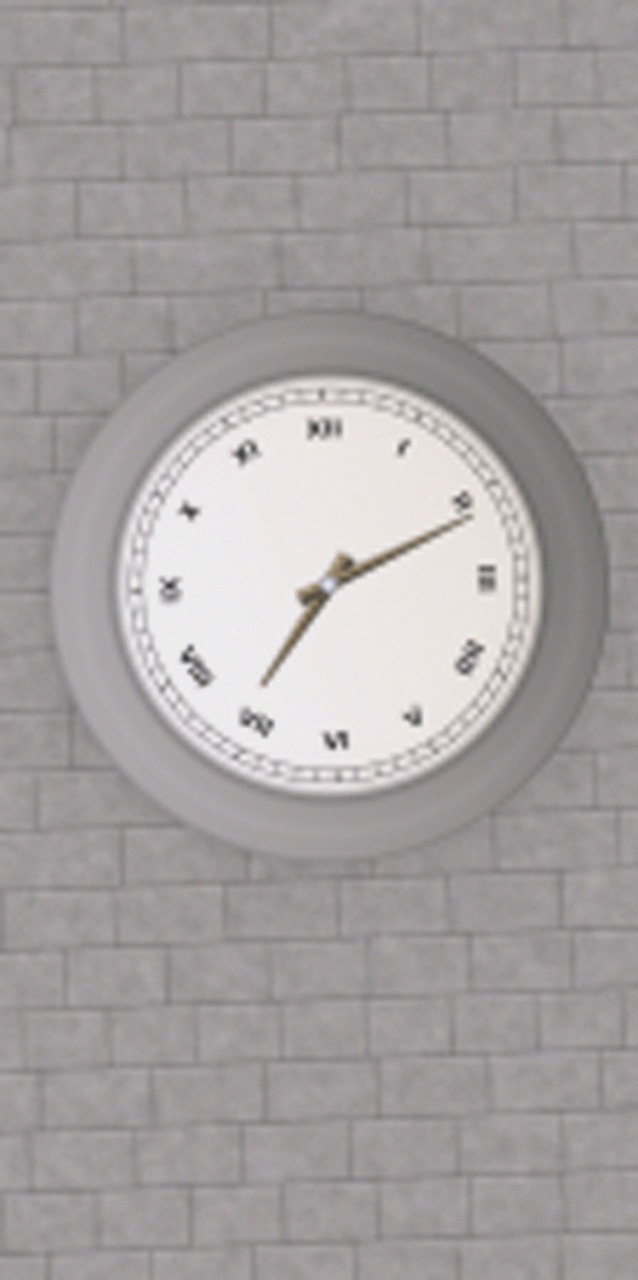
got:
**7:11**
